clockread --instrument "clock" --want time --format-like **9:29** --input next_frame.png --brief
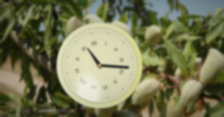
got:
**11:18**
